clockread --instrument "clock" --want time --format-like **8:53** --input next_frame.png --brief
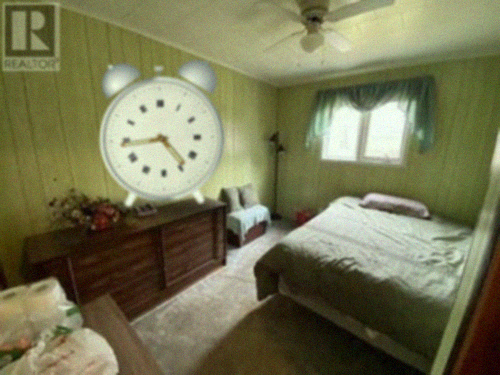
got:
**4:44**
